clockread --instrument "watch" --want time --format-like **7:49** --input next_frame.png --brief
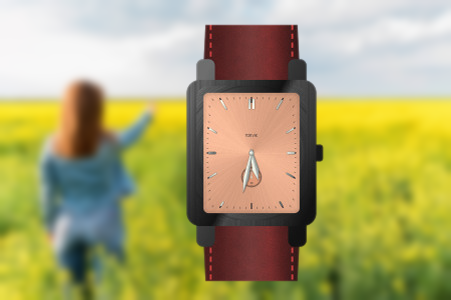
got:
**5:32**
